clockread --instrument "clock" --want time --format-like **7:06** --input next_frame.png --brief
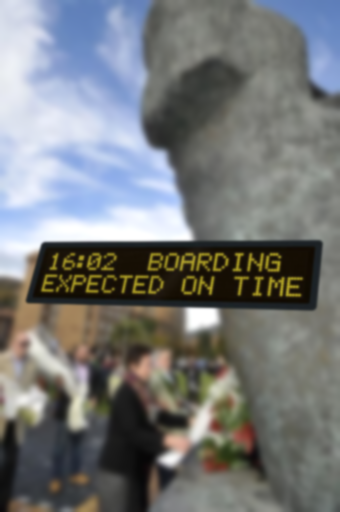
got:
**16:02**
